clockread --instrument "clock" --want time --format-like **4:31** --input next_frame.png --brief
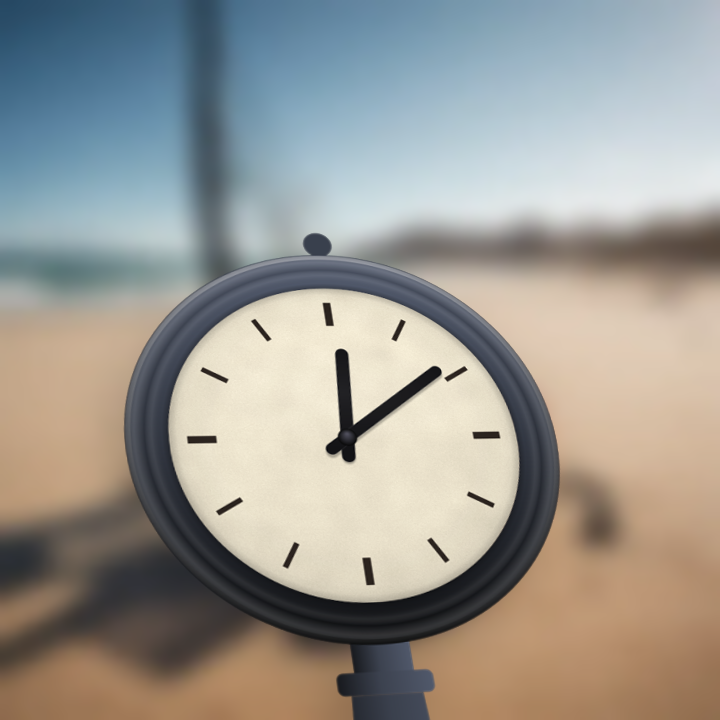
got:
**12:09**
